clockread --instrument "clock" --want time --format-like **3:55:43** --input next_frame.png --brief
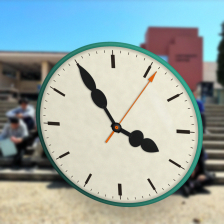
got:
**3:55:06**
